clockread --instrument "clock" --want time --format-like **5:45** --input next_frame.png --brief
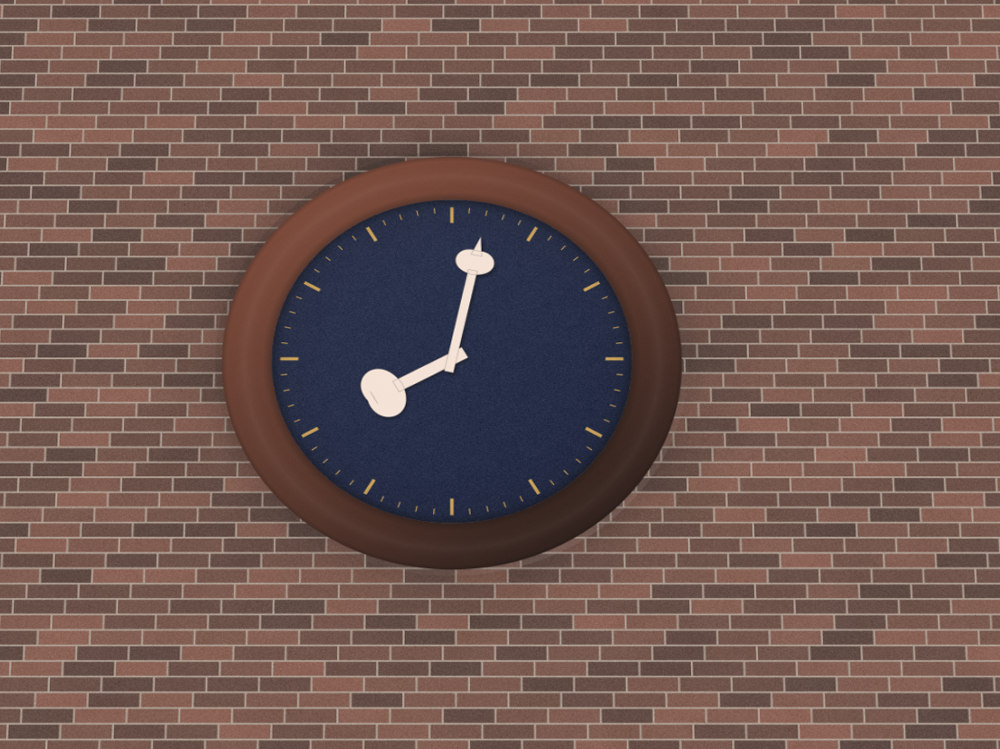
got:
**8:02**
